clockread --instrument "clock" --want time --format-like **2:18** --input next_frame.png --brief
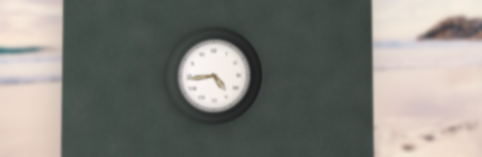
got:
**4:44**
